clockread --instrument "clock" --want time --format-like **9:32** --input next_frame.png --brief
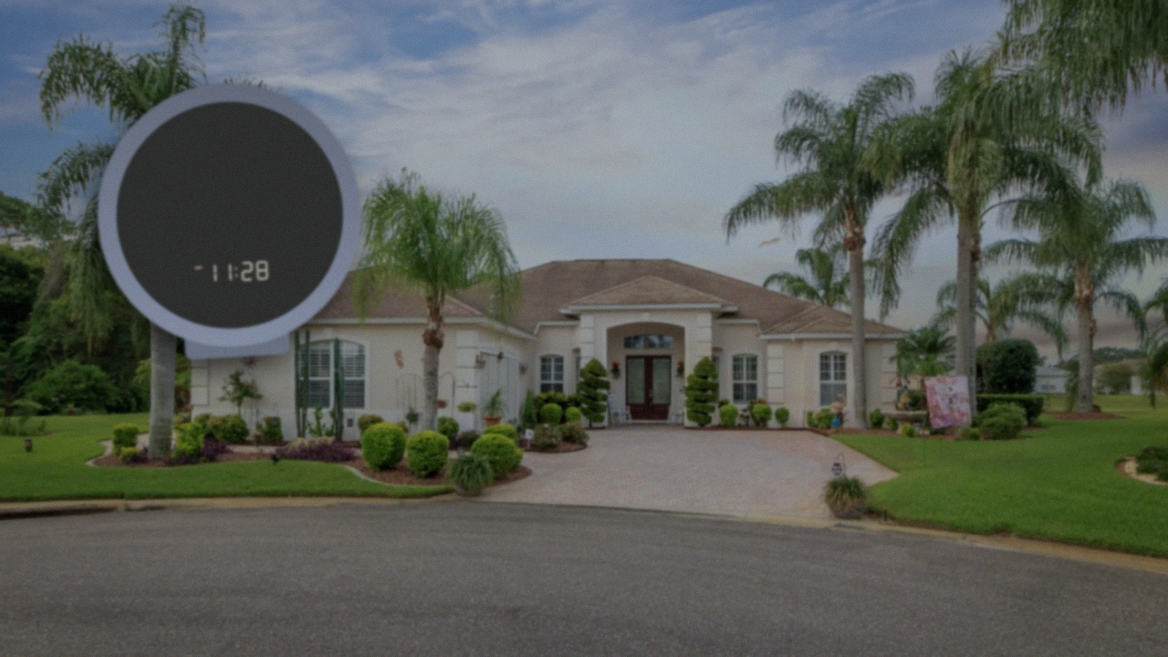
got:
**11:28**
